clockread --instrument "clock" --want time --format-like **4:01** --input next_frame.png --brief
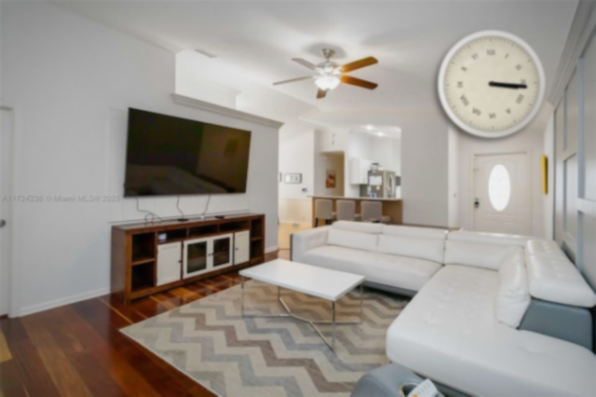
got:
**3:16**
